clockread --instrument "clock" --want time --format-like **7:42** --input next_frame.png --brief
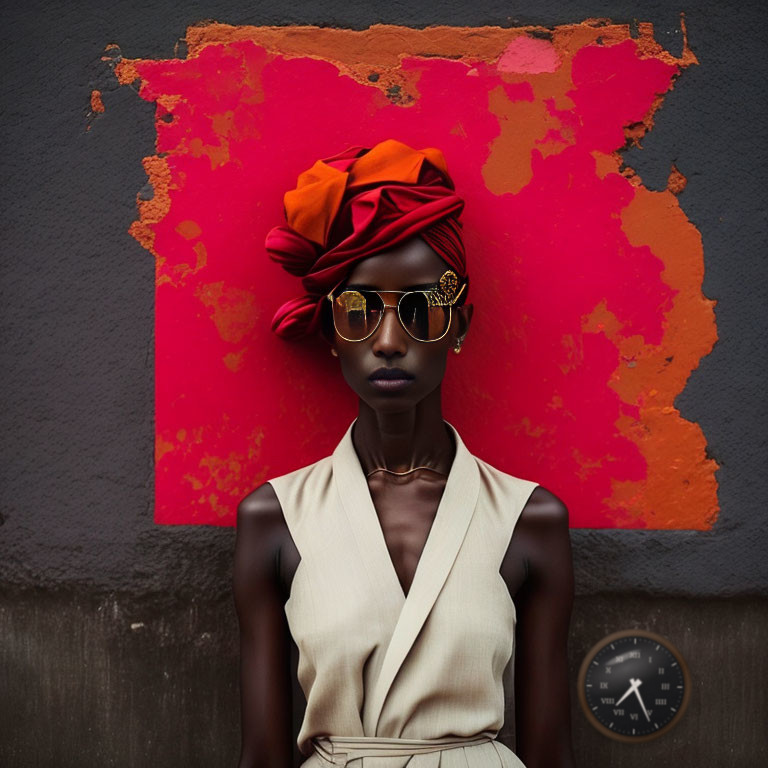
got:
**7:26**
